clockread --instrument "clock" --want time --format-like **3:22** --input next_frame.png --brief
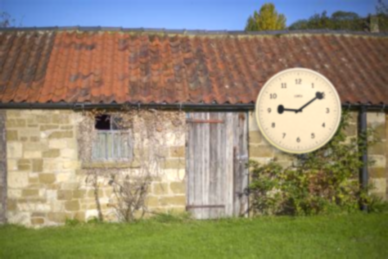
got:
**9:09**
